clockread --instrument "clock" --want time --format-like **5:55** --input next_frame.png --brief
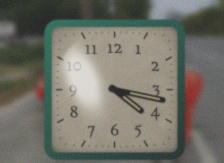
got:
**4:17**
